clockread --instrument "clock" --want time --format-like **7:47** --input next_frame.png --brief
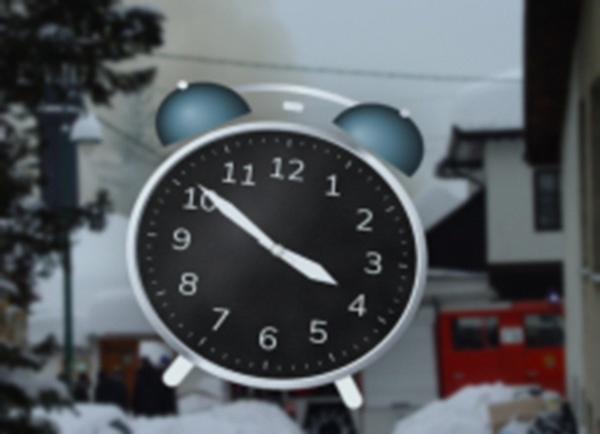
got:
**3:51**
